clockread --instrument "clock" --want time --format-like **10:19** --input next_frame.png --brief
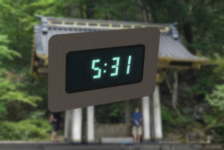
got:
**5:31**
